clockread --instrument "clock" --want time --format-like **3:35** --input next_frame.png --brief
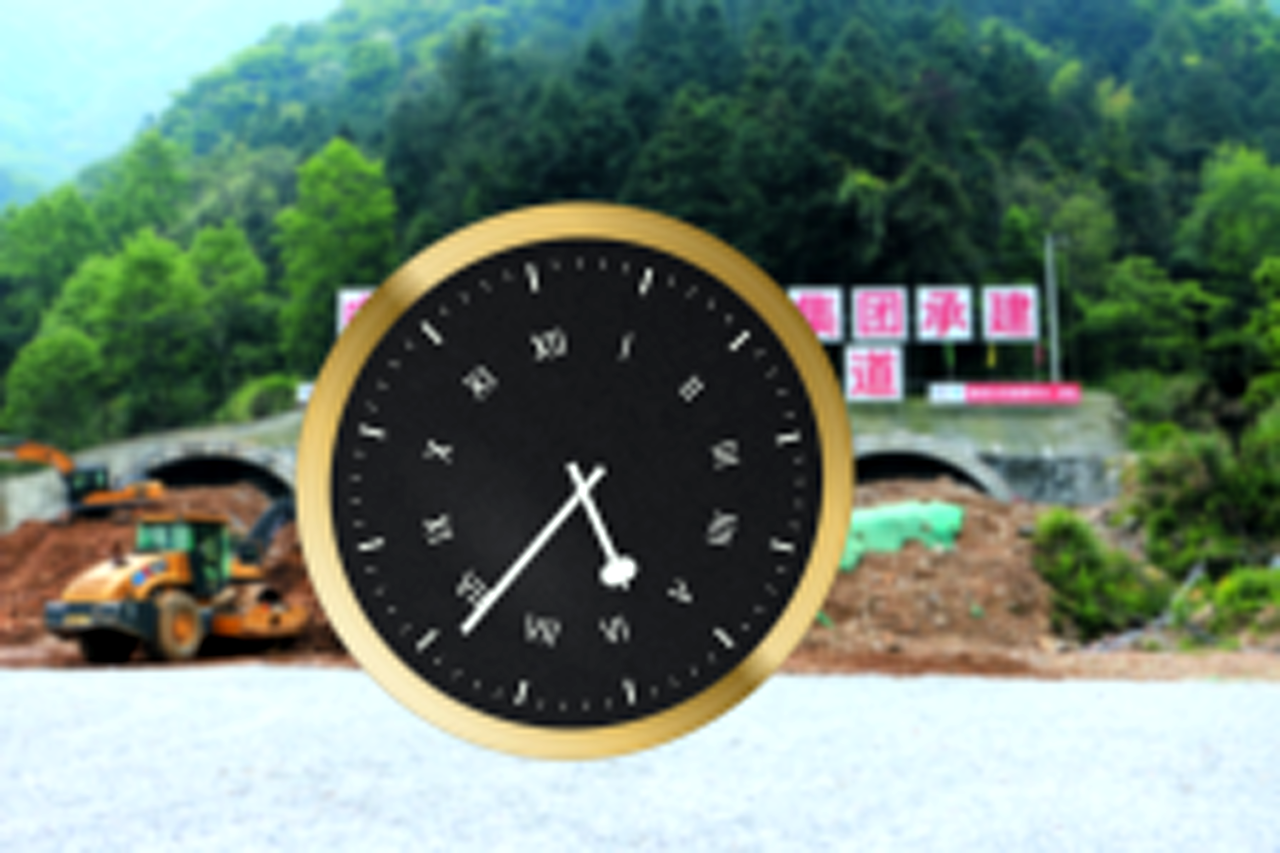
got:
**5:39**
